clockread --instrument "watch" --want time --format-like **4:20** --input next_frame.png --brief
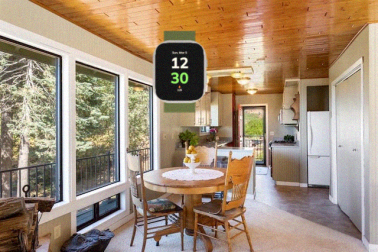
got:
**12:30**
